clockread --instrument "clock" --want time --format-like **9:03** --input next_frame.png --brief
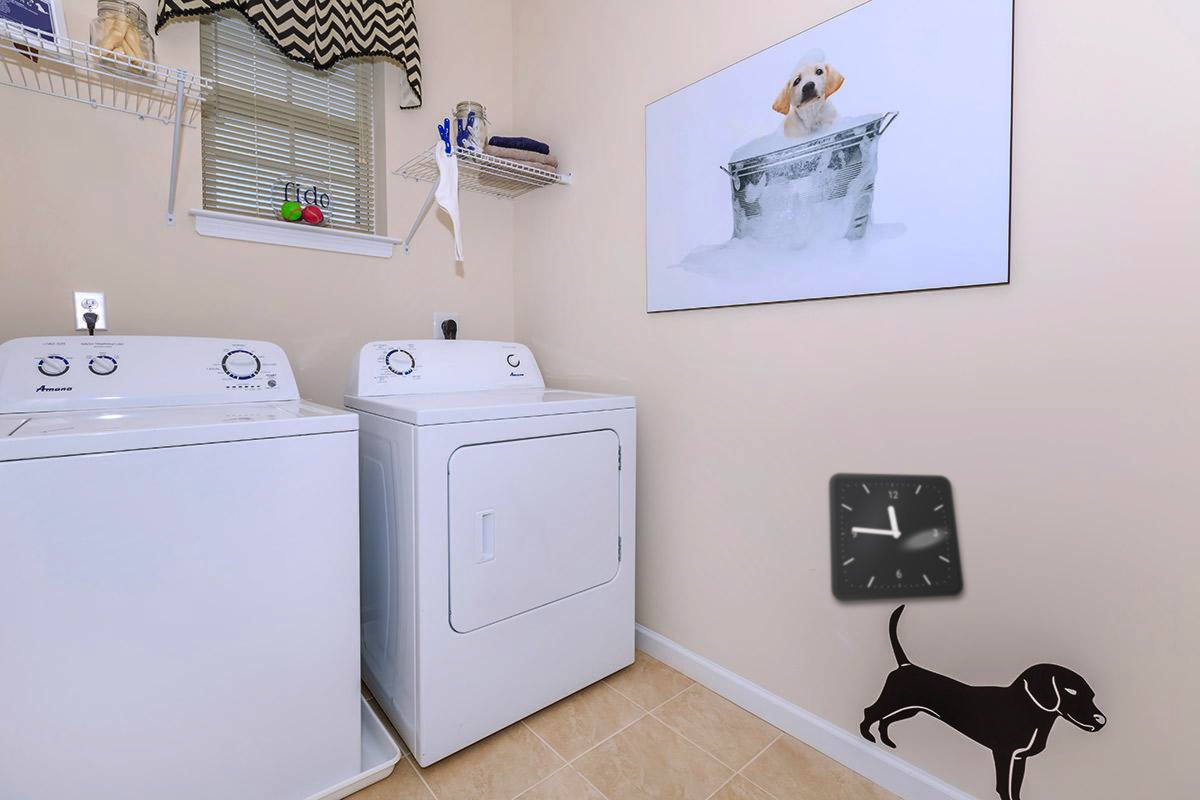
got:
**11:46**
